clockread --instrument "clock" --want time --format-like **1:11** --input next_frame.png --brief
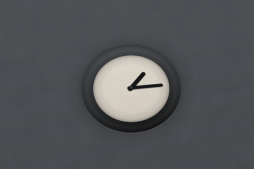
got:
**1:14**
